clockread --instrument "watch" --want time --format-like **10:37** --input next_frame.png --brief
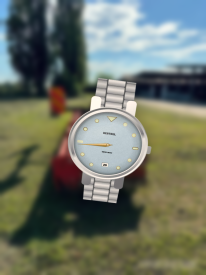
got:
**8:44**
